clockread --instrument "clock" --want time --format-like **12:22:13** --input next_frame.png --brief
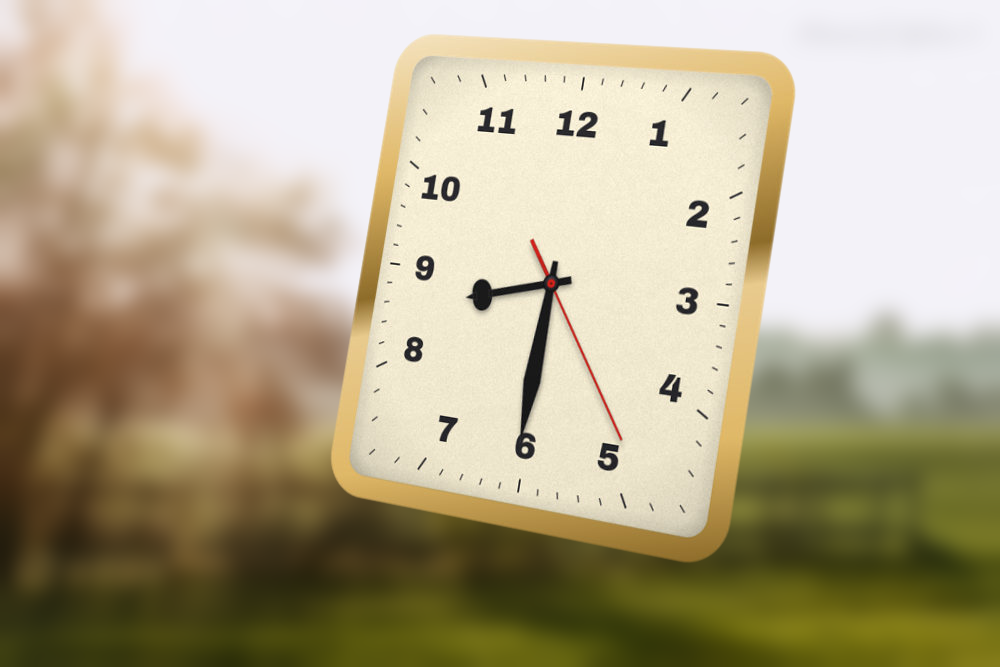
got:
**8:30:24**
